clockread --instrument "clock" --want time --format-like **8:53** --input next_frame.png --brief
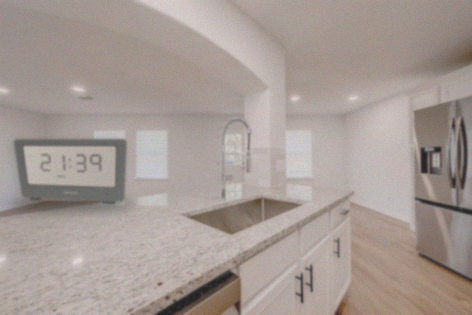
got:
**21:39**
